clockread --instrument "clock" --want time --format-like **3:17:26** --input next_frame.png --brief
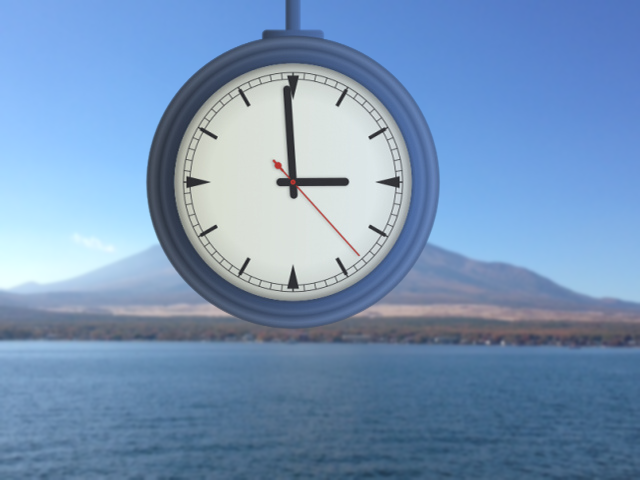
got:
**2:59:23**
